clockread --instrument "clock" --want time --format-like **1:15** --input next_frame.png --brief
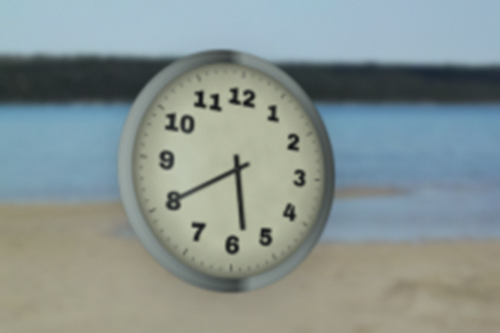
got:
**5:40**
